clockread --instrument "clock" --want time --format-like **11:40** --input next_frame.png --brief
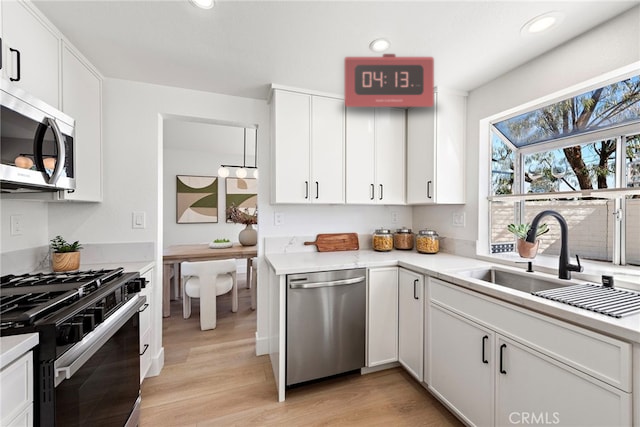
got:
**4:13**
